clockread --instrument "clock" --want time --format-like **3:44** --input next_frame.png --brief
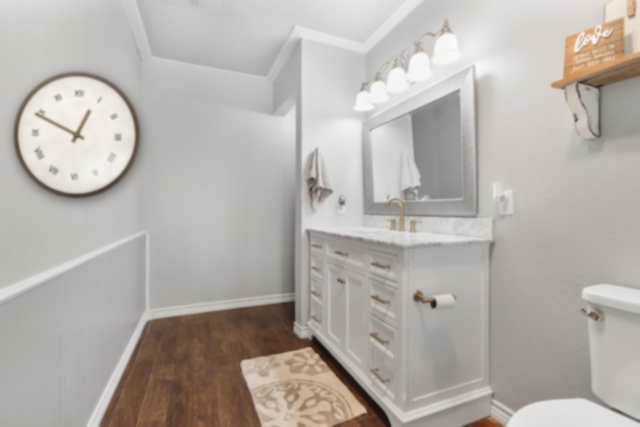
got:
**12:49**
